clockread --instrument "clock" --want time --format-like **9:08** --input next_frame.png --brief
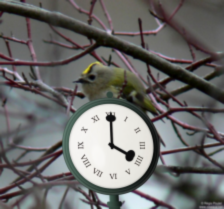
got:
**4:00**
